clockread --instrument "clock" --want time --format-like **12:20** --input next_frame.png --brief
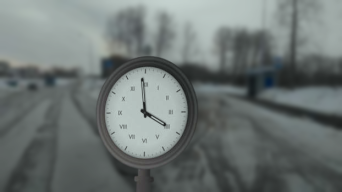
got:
**3:59**
